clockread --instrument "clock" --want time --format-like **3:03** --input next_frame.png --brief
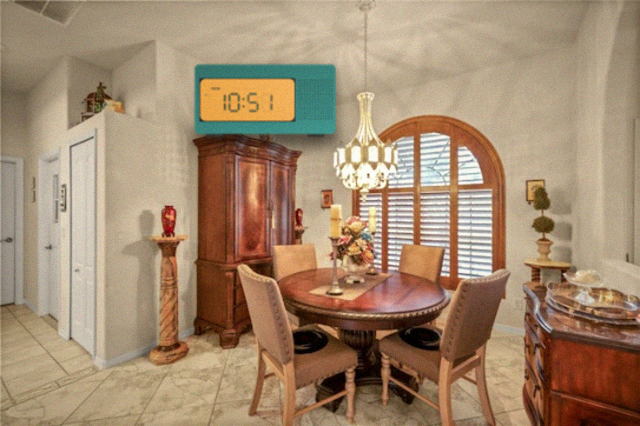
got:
**10:51**
